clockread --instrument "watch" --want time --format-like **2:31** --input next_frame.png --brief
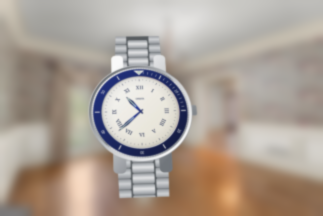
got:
**10:38**
